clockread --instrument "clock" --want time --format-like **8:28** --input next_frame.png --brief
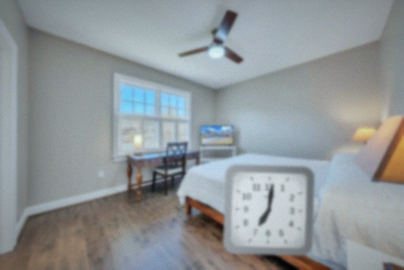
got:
**7:01**
